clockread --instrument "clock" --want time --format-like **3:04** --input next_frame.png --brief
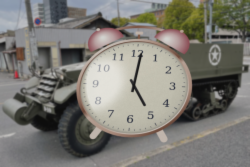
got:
**5:01**
